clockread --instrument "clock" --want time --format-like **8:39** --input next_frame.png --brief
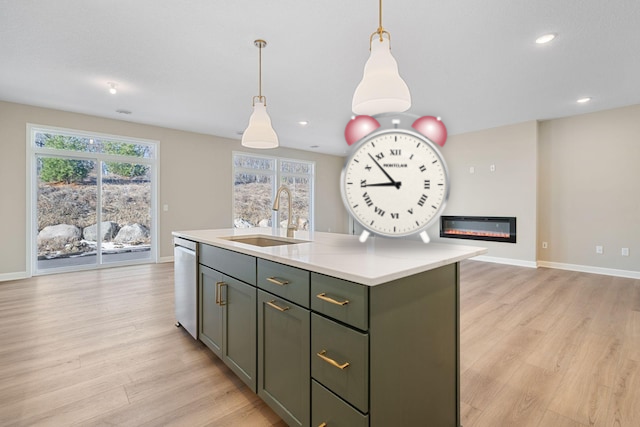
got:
**8:53**
